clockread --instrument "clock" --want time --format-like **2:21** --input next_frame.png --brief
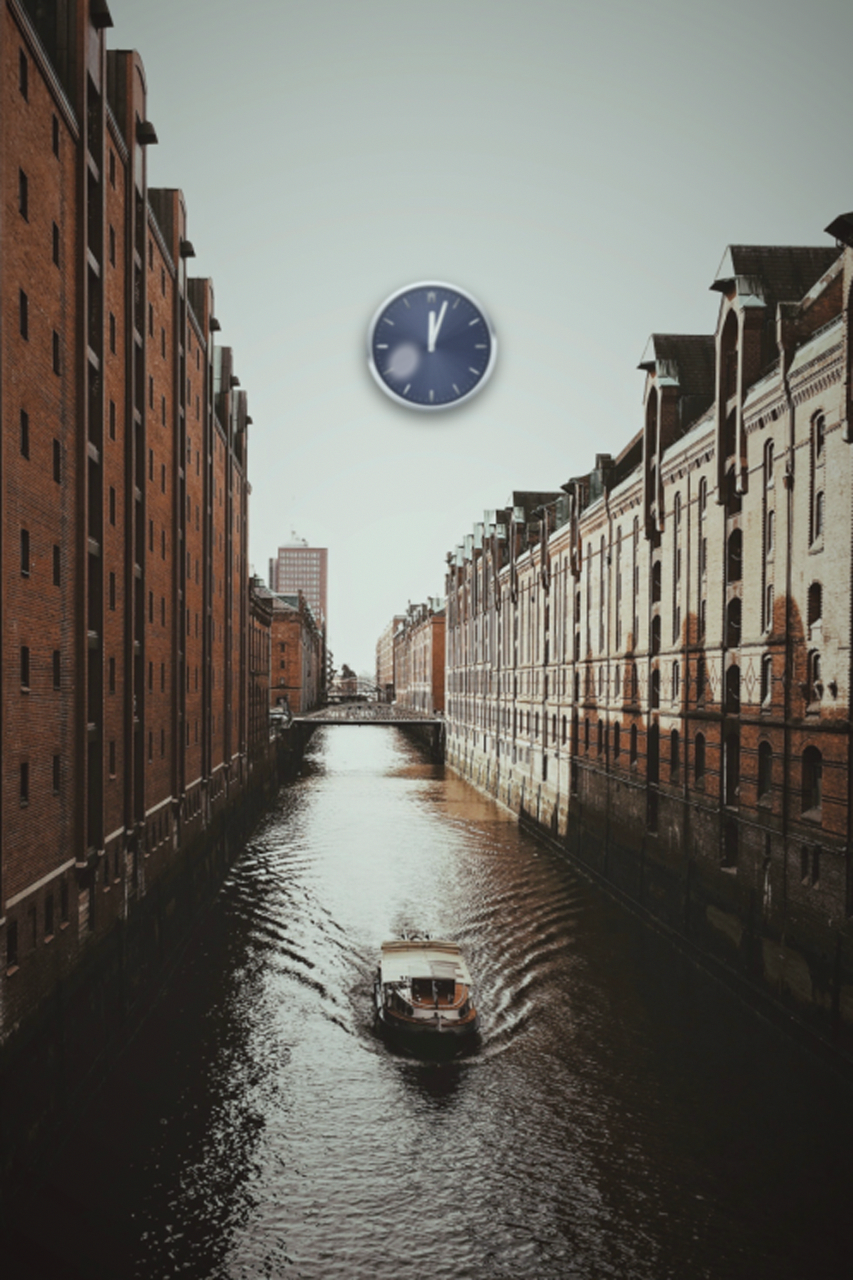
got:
**12:03**
